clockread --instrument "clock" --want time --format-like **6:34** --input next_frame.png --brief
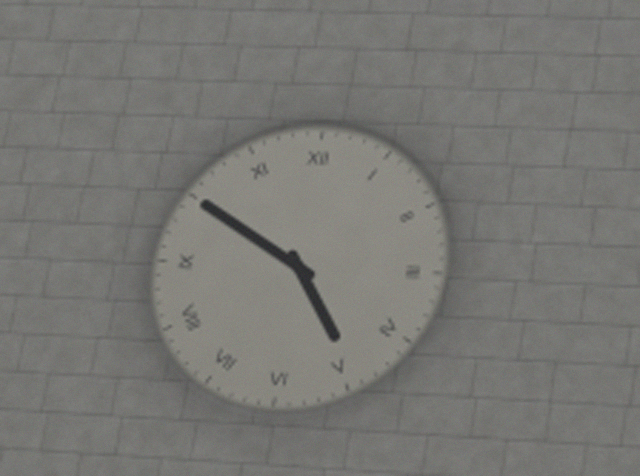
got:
**4:50**
